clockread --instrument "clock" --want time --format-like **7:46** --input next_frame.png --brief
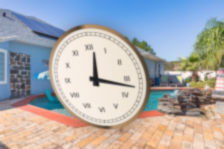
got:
**12:17**
